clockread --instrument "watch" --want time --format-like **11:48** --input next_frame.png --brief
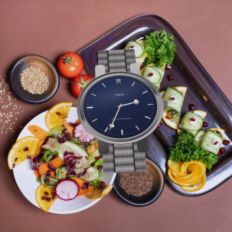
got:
**2:34**
